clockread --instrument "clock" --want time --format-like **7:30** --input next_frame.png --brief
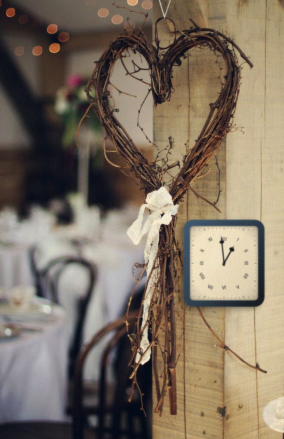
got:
**12:59**
